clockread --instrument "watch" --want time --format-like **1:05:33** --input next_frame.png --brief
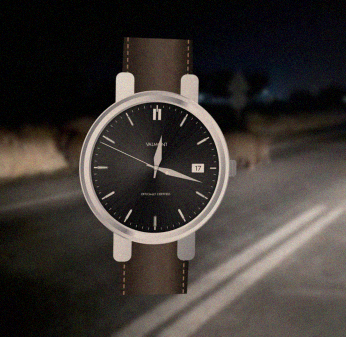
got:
**12:17:49**
